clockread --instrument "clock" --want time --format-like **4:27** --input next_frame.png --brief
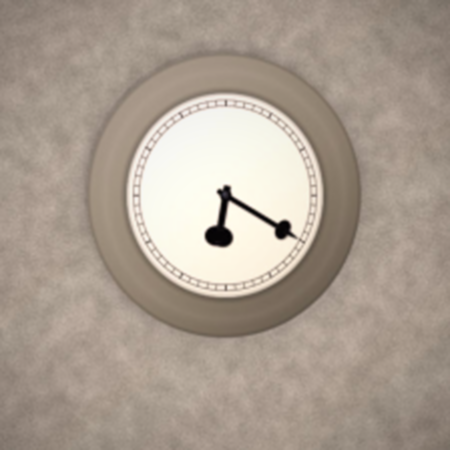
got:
**6:20**
